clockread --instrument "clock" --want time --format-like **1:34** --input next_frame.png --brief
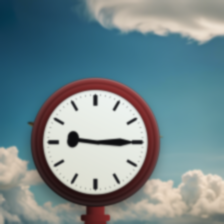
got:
**9:15**
